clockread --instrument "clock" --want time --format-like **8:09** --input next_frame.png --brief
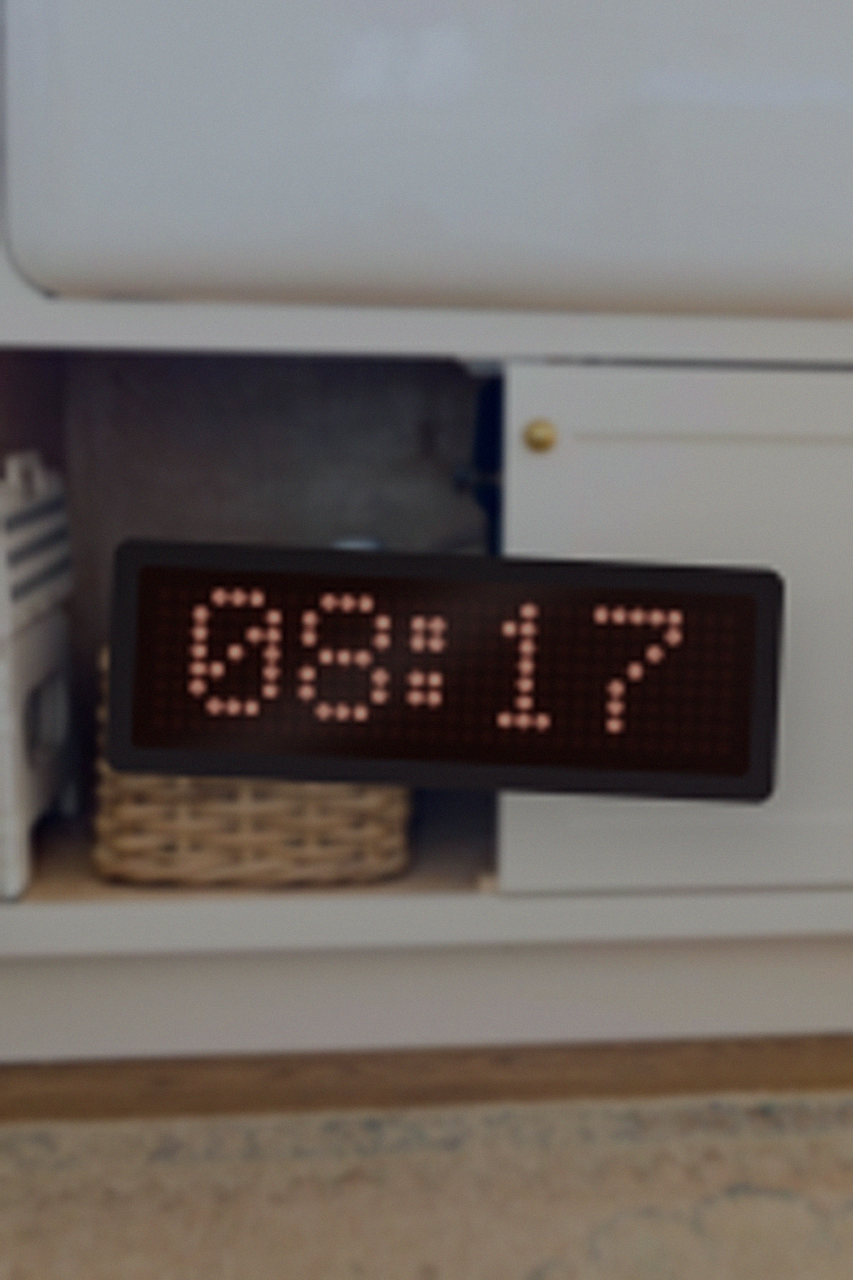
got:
**8:17**
